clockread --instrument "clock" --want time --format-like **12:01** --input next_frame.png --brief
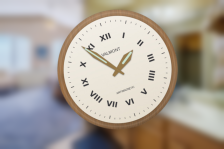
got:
**1:54**
